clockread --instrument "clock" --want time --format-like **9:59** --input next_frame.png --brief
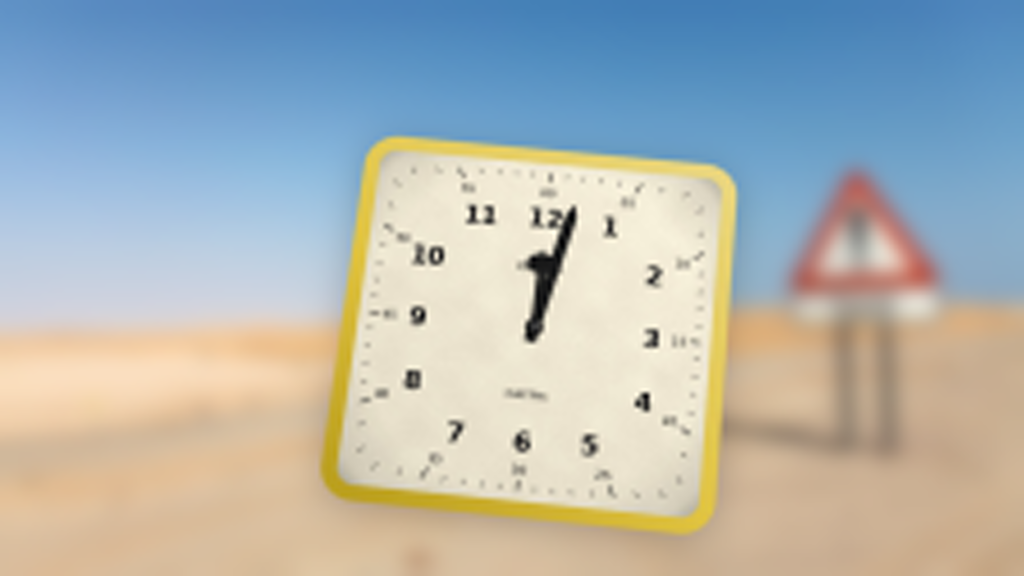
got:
**12:02**
